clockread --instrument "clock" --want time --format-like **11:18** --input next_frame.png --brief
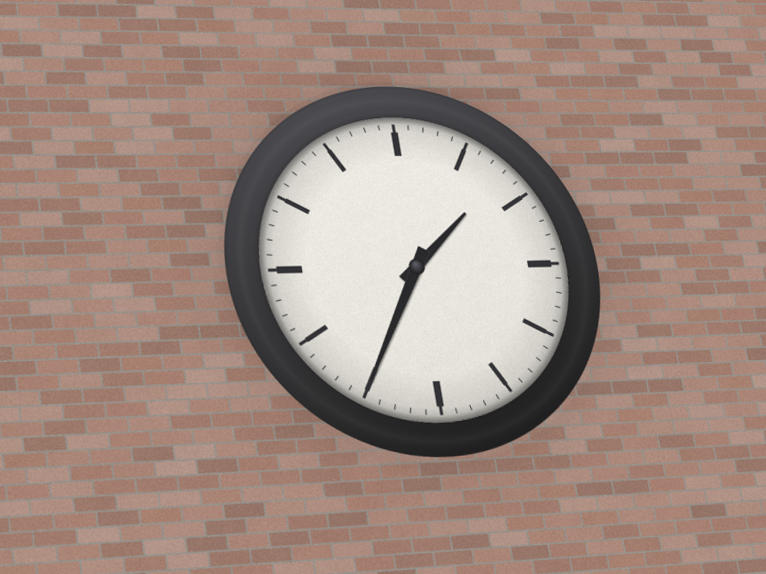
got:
**1:35**
